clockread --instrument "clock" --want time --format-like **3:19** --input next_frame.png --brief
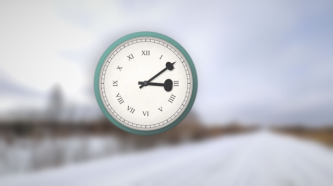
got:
**3:09**
